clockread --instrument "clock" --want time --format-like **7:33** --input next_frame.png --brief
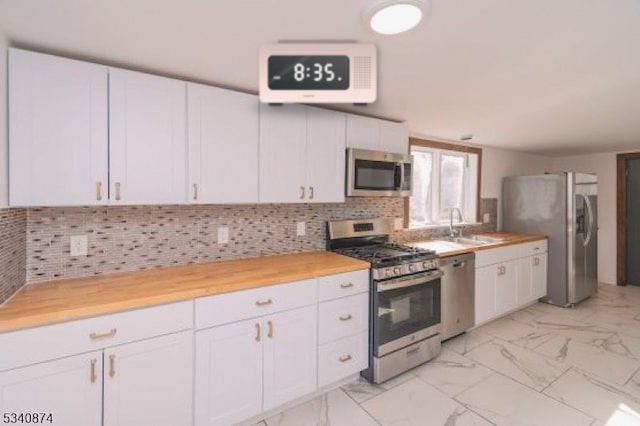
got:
**8:35**
